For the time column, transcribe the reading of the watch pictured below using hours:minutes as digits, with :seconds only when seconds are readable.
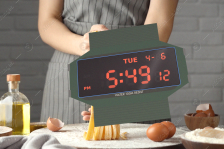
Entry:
5:49:12
